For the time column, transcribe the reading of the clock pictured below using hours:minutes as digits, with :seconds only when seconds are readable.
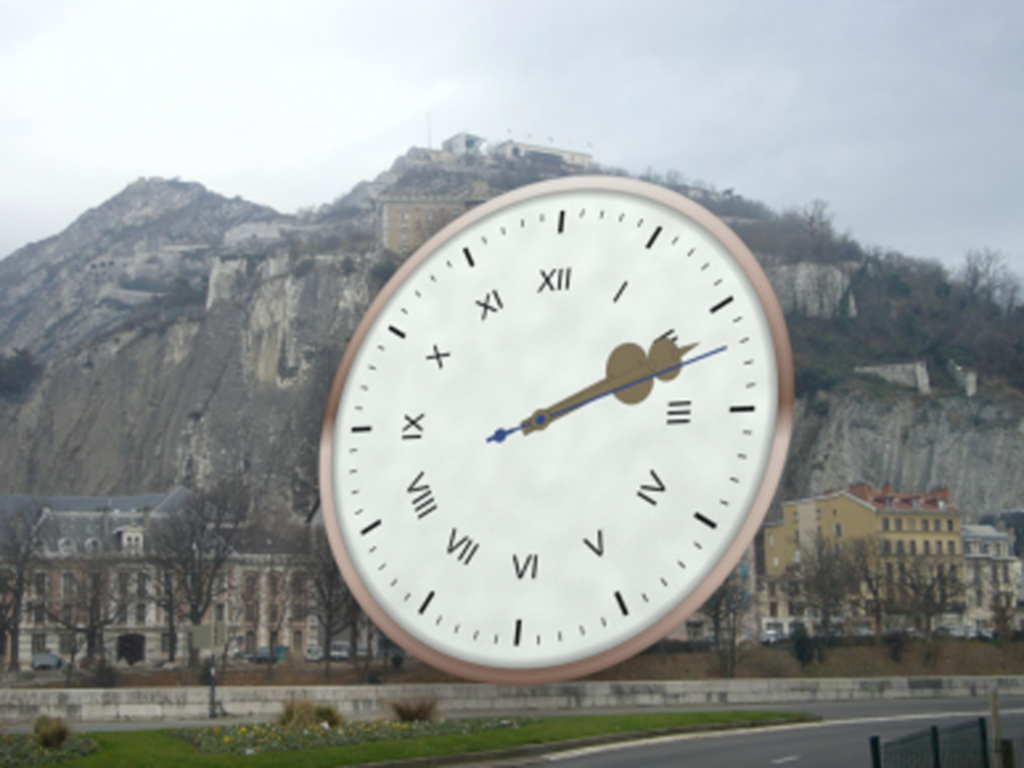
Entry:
2:11:12
